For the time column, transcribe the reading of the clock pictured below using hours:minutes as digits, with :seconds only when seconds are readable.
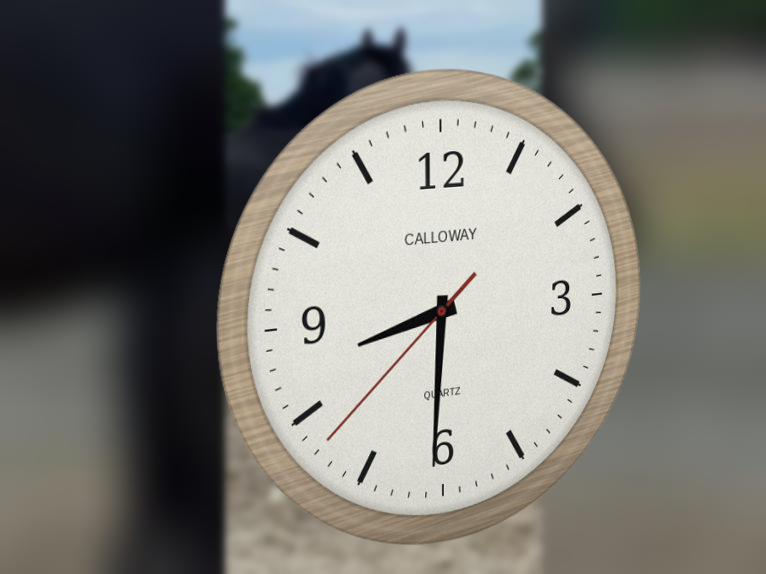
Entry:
8:30:38
